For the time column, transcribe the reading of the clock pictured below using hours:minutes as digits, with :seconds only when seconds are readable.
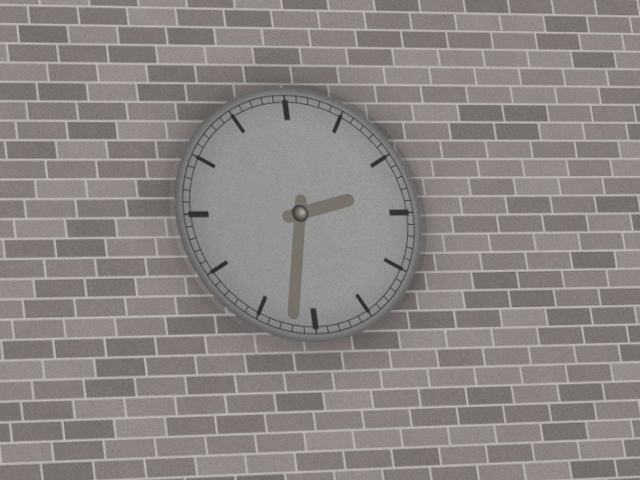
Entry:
2:32
